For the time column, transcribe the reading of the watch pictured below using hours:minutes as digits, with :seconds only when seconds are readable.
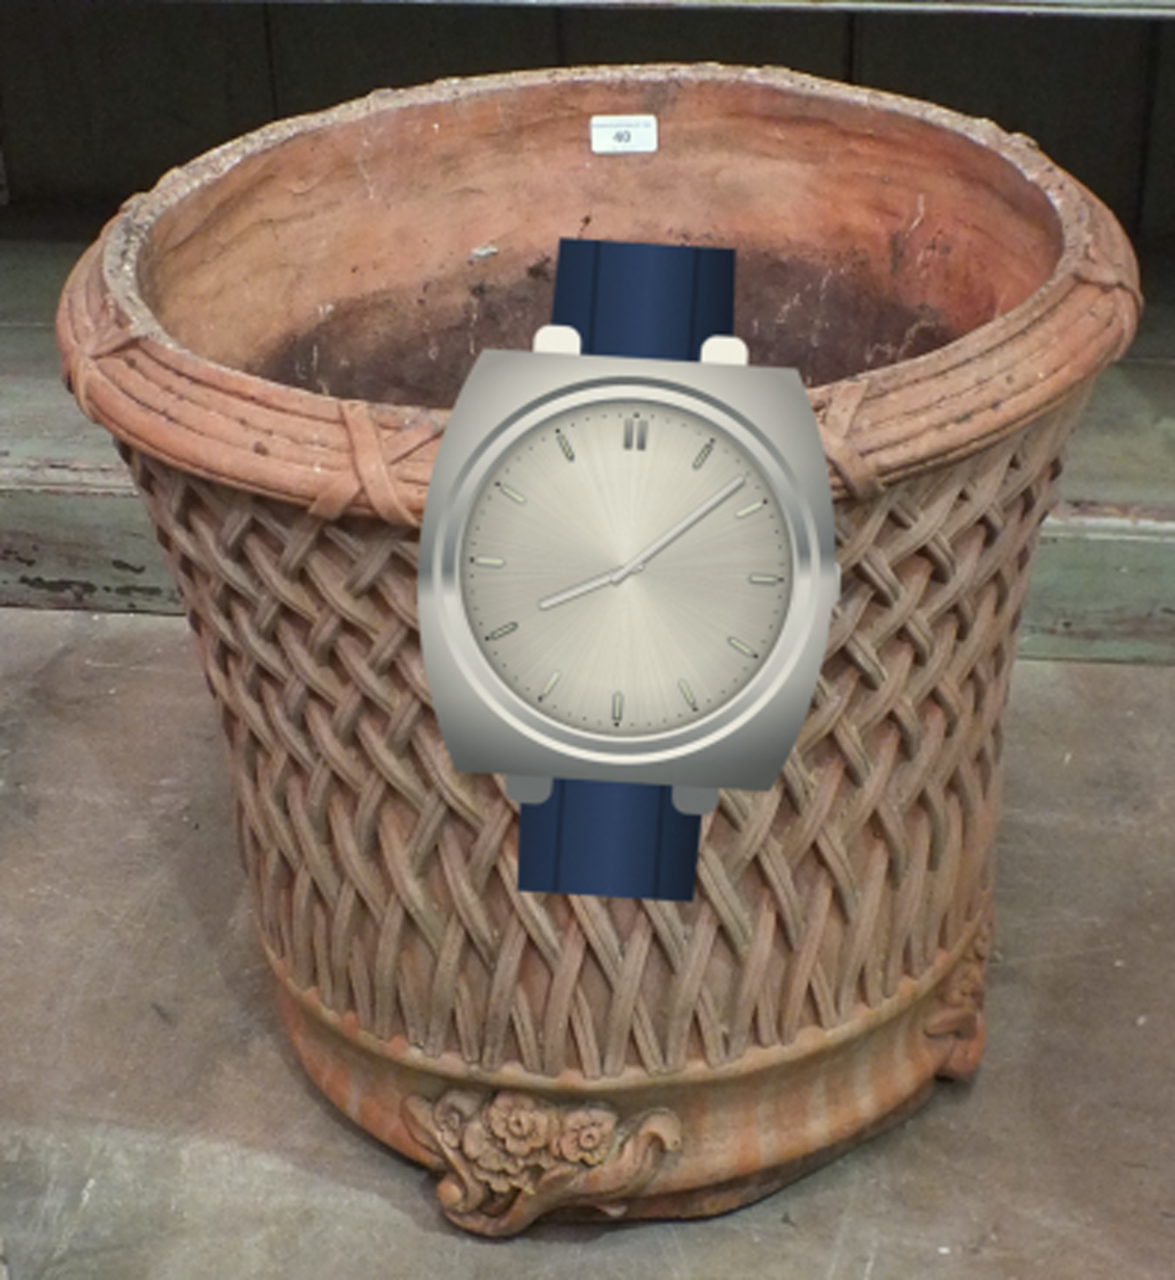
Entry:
8:08
